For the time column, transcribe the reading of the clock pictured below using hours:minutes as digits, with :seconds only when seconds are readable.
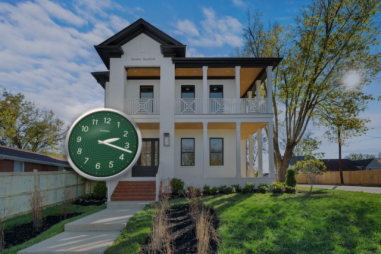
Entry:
2:17
